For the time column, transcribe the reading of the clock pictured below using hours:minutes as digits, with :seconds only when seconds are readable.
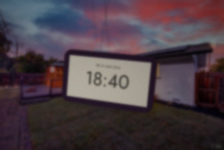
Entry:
18:40
